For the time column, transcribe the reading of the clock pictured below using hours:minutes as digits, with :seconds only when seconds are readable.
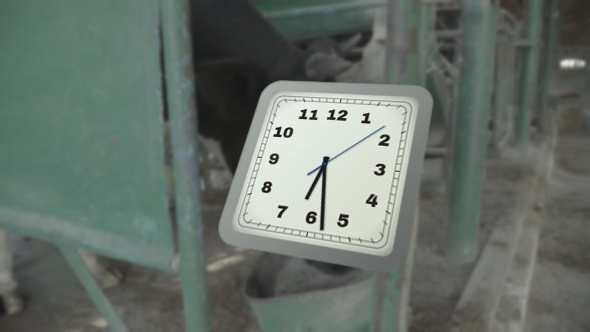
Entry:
6:28:08
